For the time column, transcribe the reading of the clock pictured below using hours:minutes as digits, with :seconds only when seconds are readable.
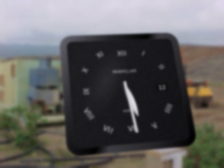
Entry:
5:29
